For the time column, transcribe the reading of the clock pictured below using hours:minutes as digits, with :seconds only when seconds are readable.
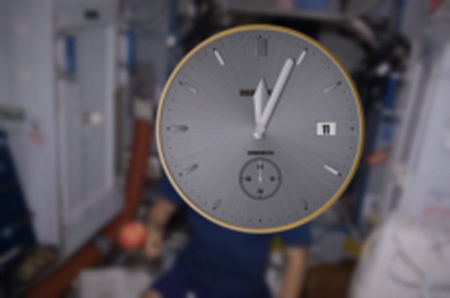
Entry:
12:04
